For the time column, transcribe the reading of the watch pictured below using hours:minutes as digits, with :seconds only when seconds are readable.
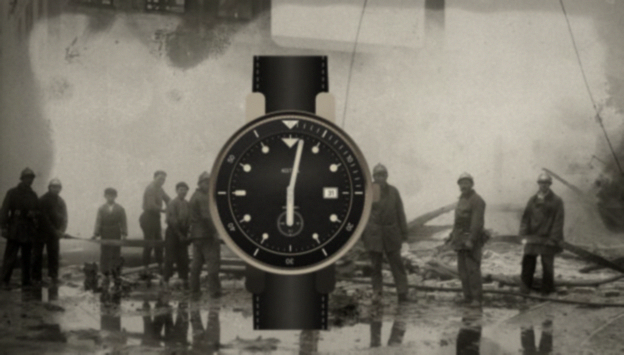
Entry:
6:02
